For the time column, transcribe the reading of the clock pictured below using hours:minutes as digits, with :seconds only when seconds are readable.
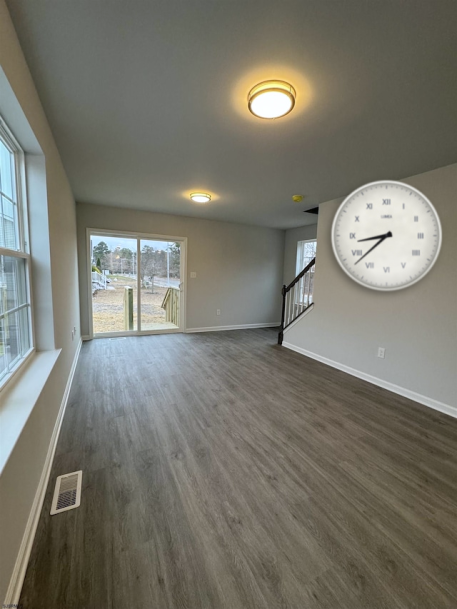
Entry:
8:38
